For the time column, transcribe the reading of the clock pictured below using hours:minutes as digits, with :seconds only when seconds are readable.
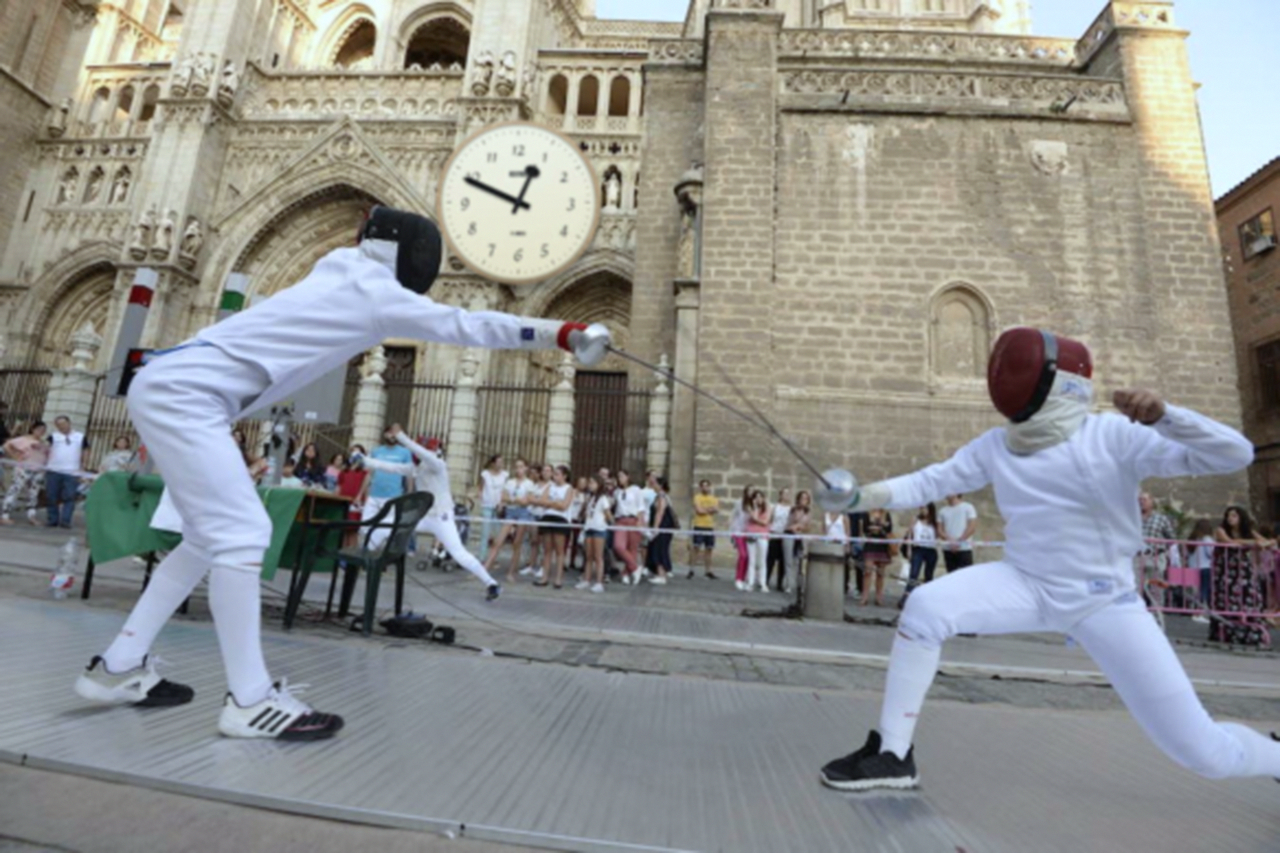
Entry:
12:49
